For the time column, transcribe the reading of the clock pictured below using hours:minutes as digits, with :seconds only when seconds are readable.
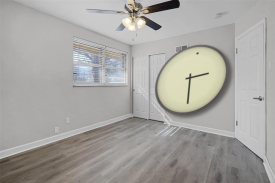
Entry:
2:28
